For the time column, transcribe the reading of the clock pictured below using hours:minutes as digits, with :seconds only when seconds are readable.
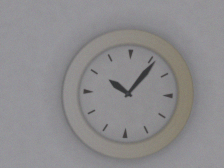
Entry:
10:06
